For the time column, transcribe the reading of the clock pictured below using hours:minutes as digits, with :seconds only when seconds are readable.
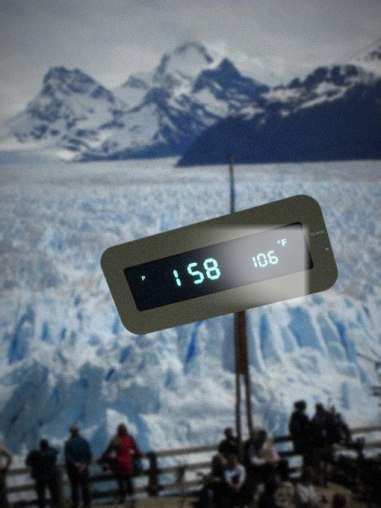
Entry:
1:58
